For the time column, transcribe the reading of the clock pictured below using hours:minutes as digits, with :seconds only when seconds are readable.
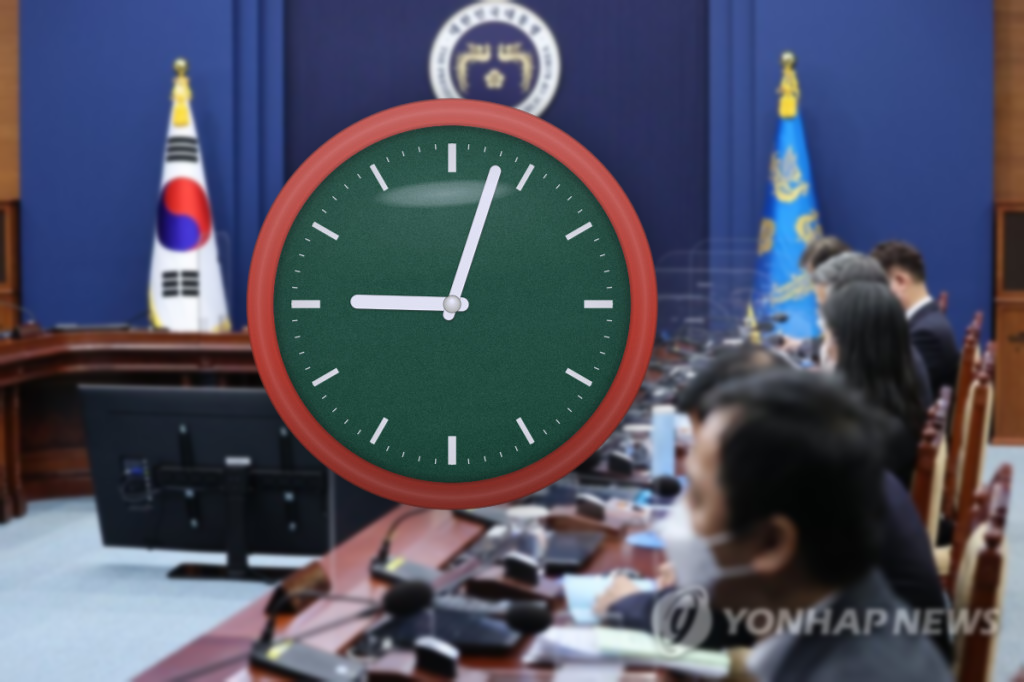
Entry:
9:03
